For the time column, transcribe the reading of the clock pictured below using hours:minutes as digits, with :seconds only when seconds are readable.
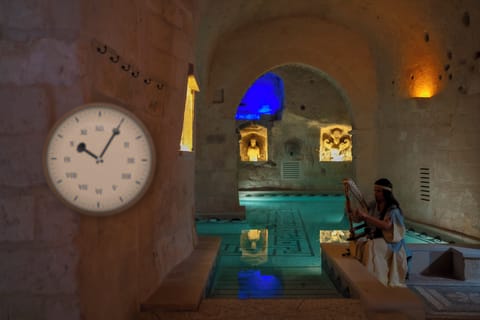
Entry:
10:05
